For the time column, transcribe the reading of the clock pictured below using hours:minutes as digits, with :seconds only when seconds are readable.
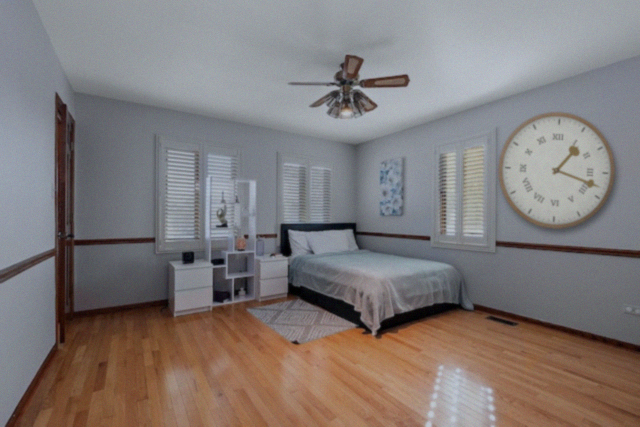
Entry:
1:18
